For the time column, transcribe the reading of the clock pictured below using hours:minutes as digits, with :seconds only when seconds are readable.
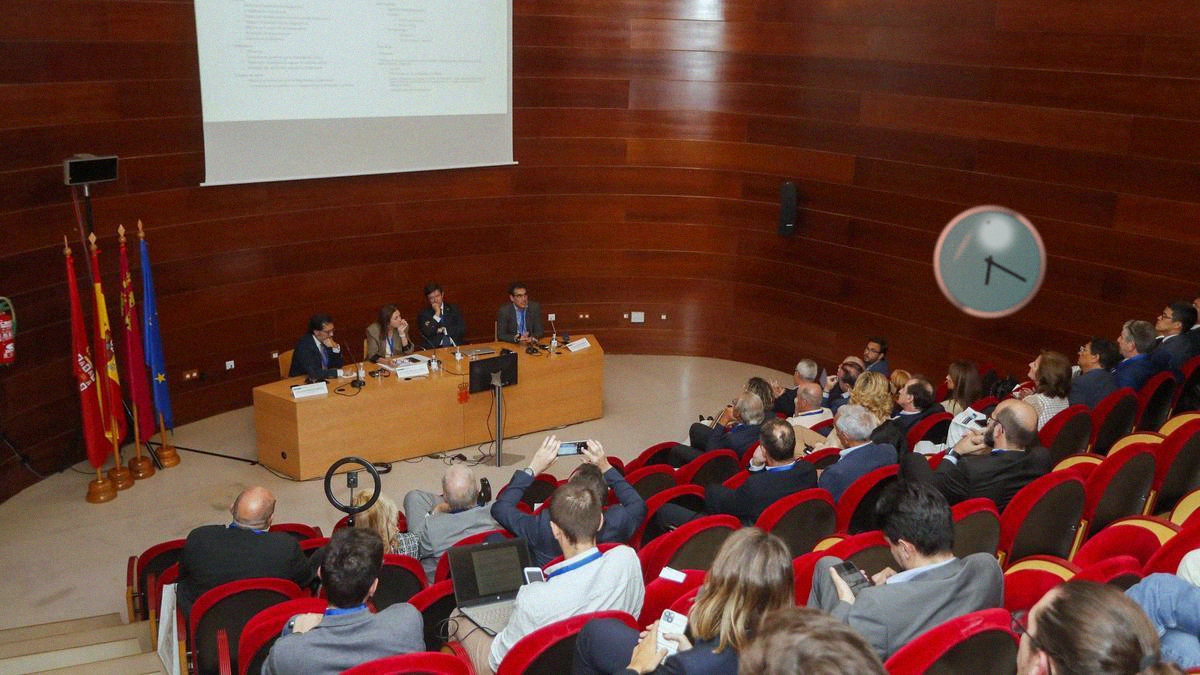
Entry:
6:20
